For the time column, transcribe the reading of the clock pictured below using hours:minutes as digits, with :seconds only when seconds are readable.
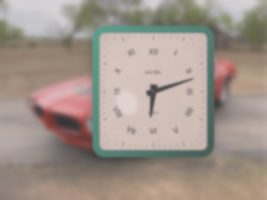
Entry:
6:12
